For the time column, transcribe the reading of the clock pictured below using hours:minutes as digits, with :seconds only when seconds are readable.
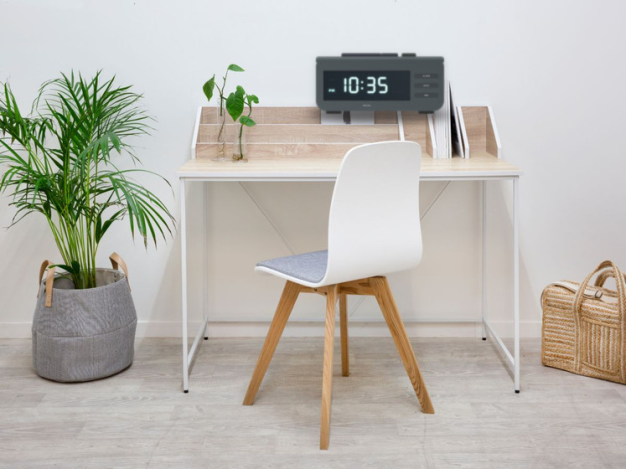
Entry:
10:35
